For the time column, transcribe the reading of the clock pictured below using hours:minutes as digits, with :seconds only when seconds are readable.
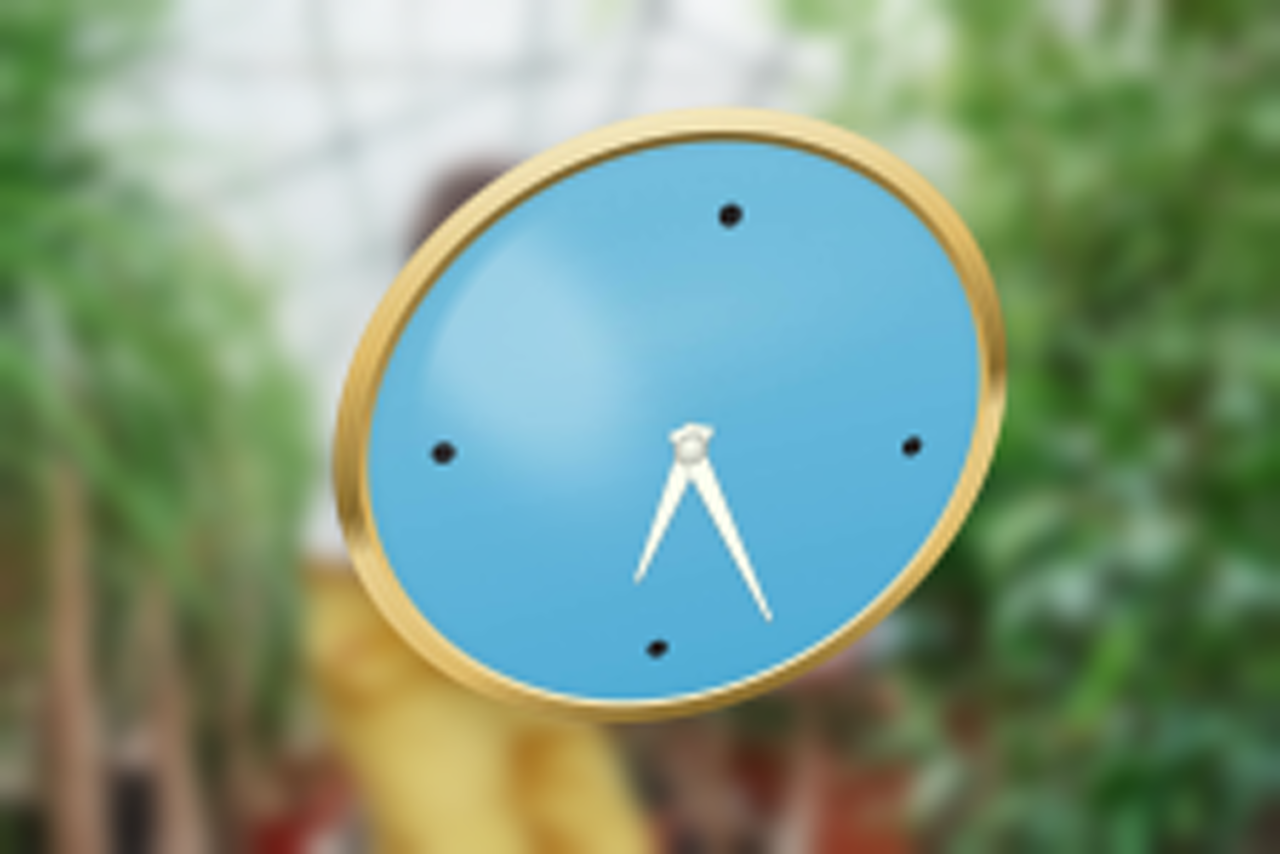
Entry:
6:25
